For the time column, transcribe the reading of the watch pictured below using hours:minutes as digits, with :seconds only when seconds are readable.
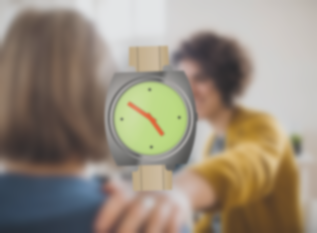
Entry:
4:51
